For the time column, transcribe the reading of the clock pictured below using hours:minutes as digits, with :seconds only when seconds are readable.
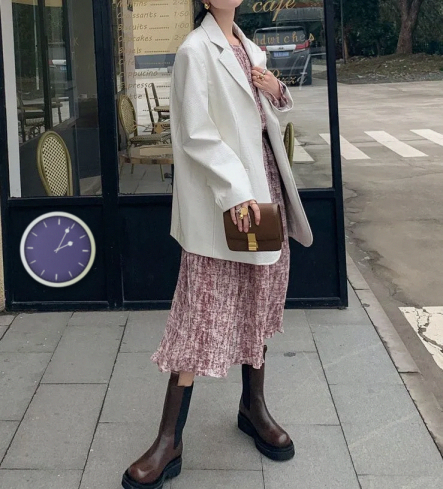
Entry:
2:04
